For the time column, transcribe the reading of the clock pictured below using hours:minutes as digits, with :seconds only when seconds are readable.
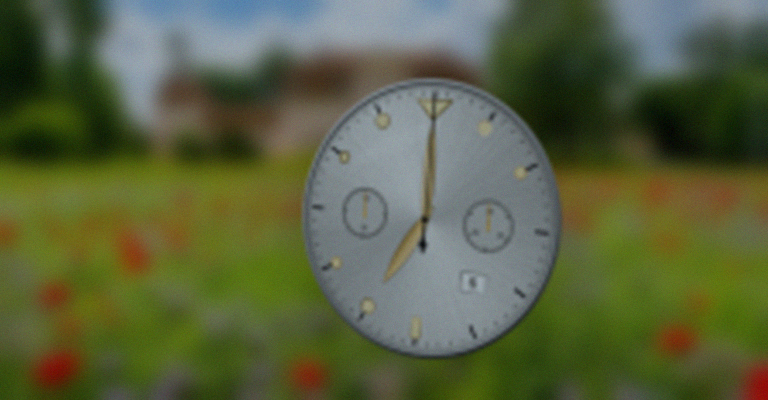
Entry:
7:00
